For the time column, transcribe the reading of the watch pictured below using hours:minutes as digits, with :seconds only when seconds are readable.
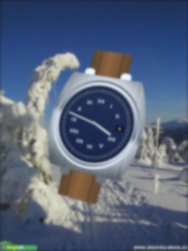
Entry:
3:47
